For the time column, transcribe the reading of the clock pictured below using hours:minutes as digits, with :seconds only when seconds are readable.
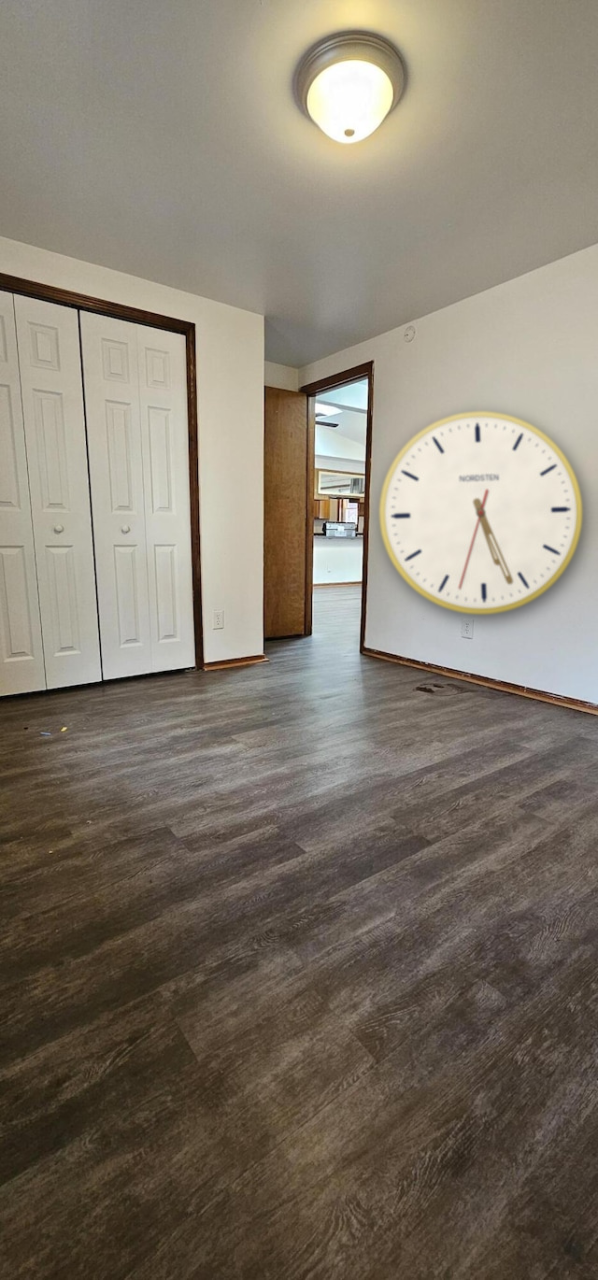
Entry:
5:26:33
